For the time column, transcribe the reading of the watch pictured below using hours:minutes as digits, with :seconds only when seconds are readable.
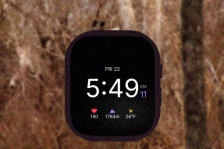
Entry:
5:49:11
